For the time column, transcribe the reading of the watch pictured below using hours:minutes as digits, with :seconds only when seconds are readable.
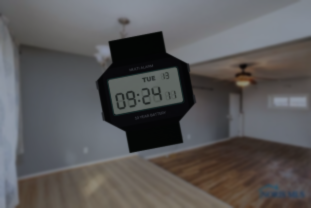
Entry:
9:24:11
